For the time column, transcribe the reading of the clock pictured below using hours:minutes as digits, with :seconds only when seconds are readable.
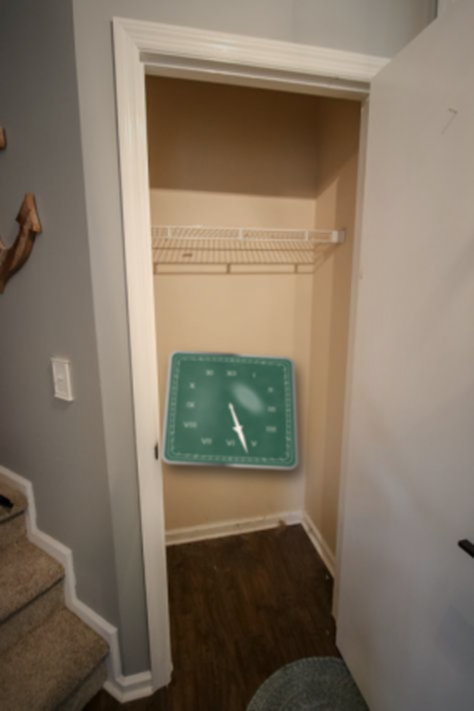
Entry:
5:27
